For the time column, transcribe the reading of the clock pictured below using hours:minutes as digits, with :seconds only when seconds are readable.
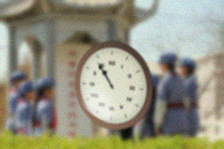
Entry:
10:54
